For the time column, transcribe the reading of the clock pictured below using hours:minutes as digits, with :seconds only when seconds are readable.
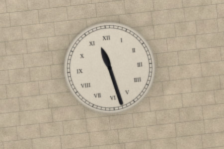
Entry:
11:28
